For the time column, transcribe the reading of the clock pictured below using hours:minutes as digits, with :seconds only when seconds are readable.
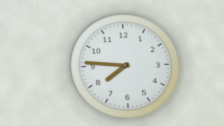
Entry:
7:46
